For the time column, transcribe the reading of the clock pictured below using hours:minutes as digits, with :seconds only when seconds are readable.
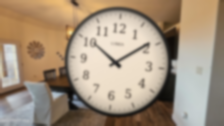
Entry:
10:09
